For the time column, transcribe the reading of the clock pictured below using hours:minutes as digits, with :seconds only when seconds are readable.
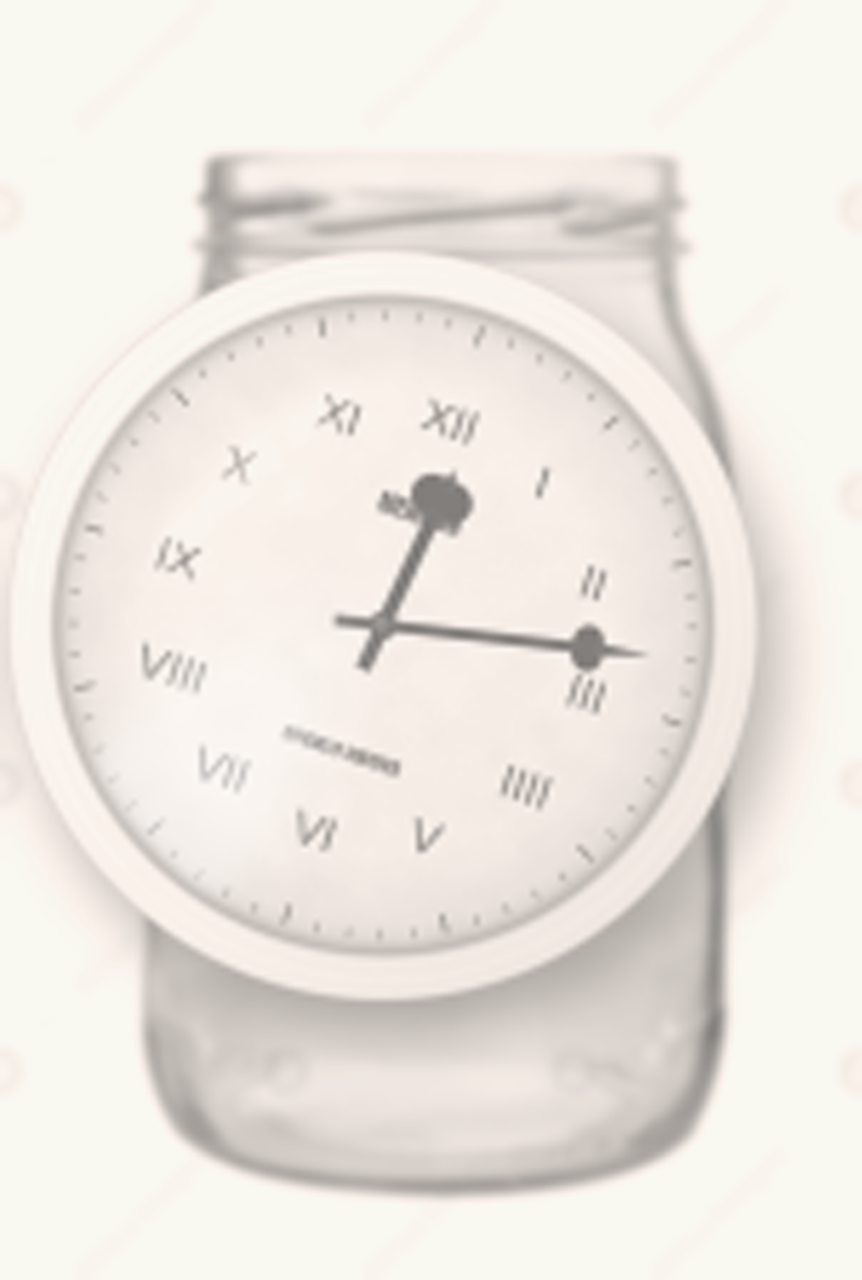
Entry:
12:13
